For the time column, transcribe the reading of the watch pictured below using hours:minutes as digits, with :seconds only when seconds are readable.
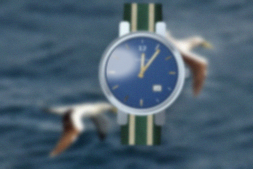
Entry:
12:06
